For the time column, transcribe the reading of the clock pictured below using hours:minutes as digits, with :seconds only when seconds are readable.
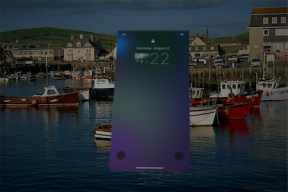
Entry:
4:22
